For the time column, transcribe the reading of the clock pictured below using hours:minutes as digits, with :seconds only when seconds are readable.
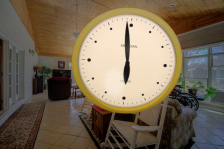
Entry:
5:59
